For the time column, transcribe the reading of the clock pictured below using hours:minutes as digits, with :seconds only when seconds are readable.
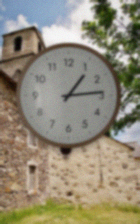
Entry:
1:14
